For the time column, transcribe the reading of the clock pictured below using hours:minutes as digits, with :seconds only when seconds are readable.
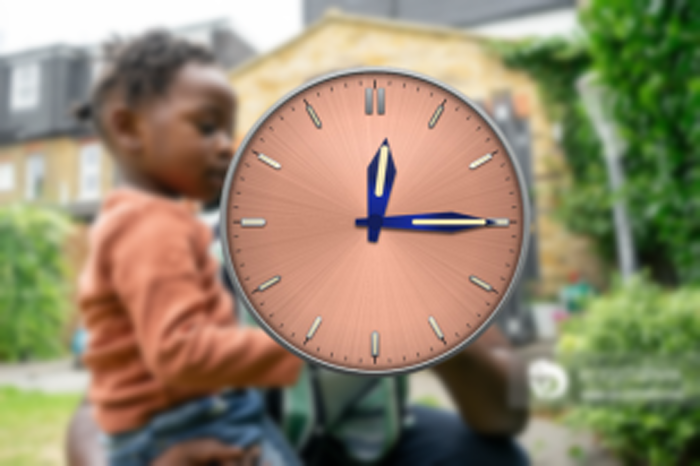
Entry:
12:15
